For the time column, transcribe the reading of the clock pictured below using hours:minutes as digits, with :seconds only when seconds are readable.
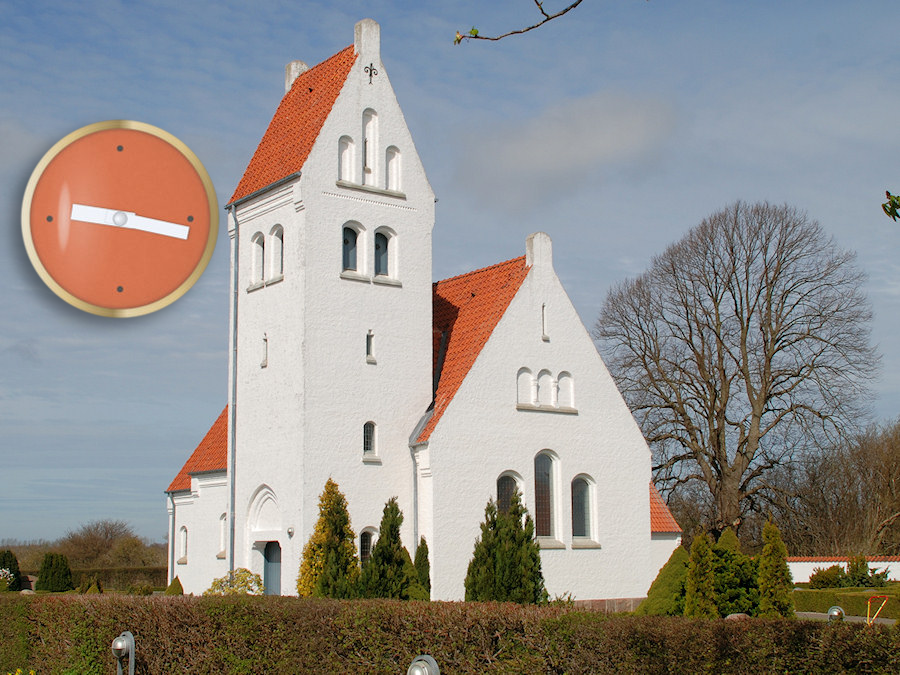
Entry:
9:17
